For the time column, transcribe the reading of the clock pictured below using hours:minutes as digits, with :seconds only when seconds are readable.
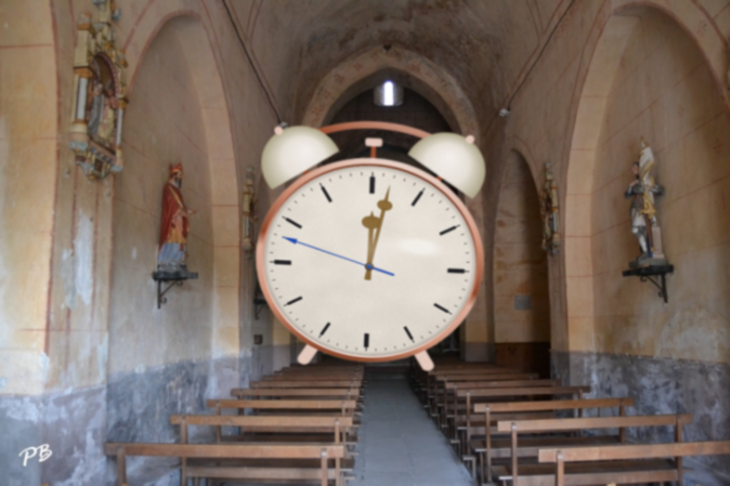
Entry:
12:01:48
